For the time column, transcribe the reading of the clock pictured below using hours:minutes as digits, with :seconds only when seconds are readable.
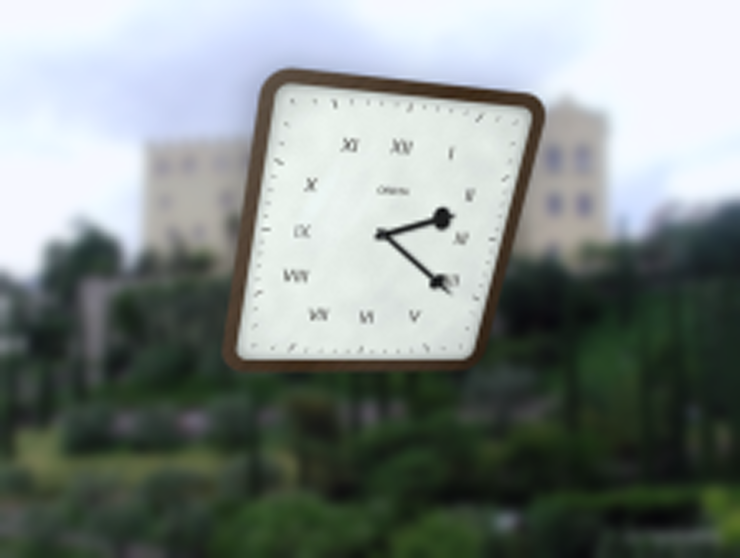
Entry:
2:21
